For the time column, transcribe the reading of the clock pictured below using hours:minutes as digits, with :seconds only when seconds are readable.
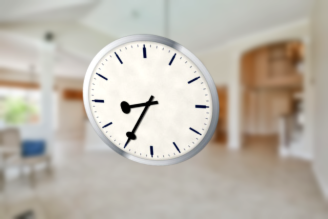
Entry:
8:35
